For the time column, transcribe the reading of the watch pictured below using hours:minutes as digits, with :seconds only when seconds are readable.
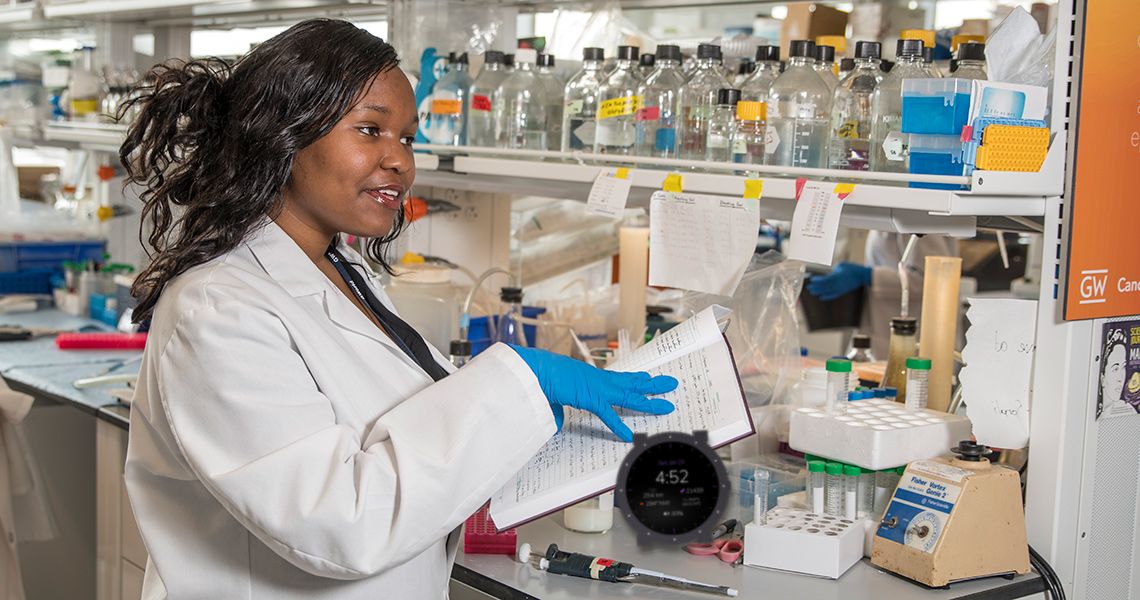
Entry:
4:52
